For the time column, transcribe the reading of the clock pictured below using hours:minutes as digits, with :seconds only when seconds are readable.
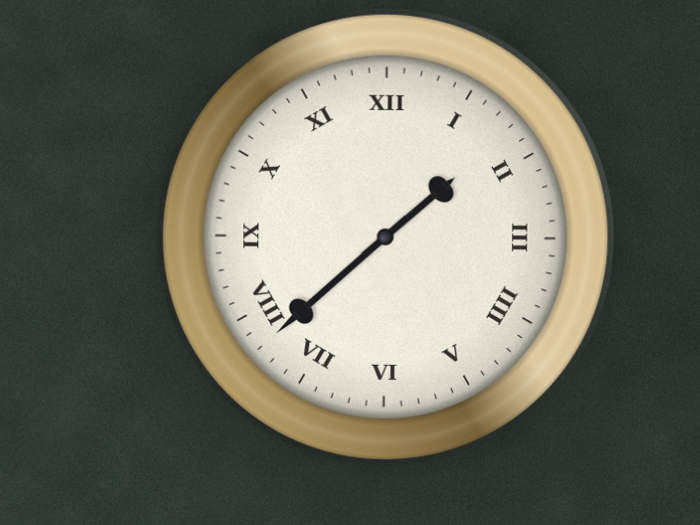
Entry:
1:38
